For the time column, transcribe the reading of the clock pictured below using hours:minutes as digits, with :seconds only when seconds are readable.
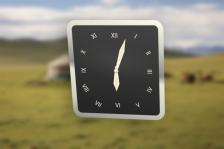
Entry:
6:03
